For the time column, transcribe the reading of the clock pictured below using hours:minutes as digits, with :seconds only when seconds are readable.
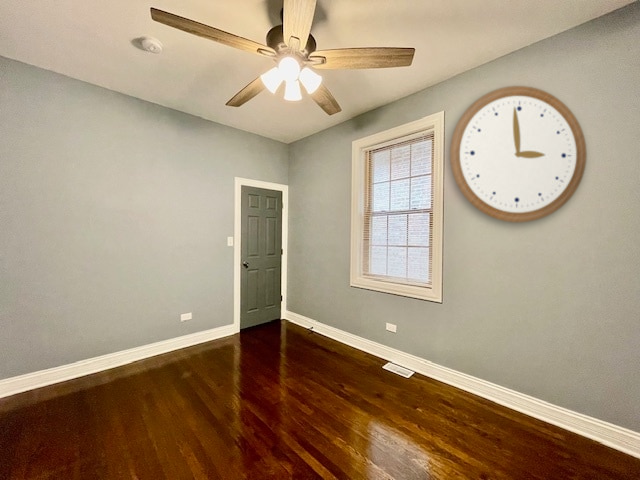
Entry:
2:59
